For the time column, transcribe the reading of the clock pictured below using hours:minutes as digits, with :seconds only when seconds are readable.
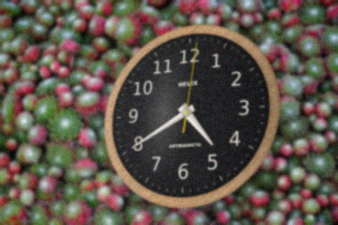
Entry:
4:40:01
